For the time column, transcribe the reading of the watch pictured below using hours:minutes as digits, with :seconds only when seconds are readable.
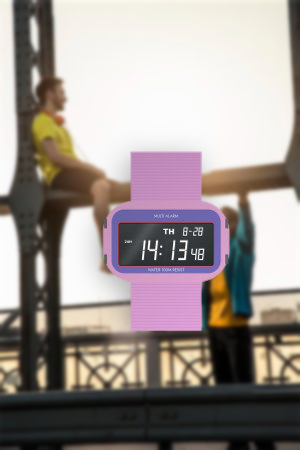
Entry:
14:13:48
